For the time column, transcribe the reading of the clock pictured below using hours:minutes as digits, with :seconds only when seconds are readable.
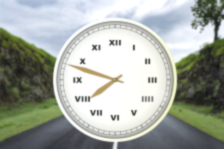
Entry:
7:48
